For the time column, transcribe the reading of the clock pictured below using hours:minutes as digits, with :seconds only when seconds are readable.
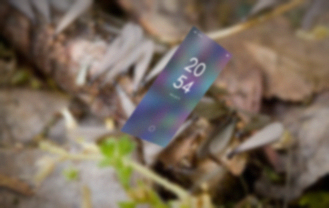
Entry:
20:54
